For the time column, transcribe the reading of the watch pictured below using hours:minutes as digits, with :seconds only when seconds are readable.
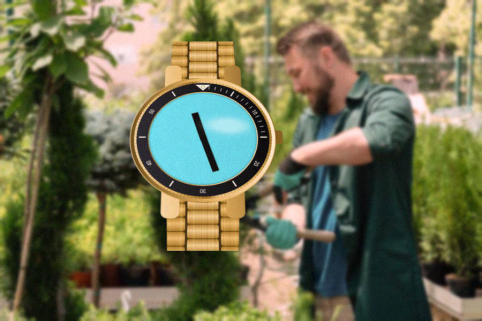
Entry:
11:27
